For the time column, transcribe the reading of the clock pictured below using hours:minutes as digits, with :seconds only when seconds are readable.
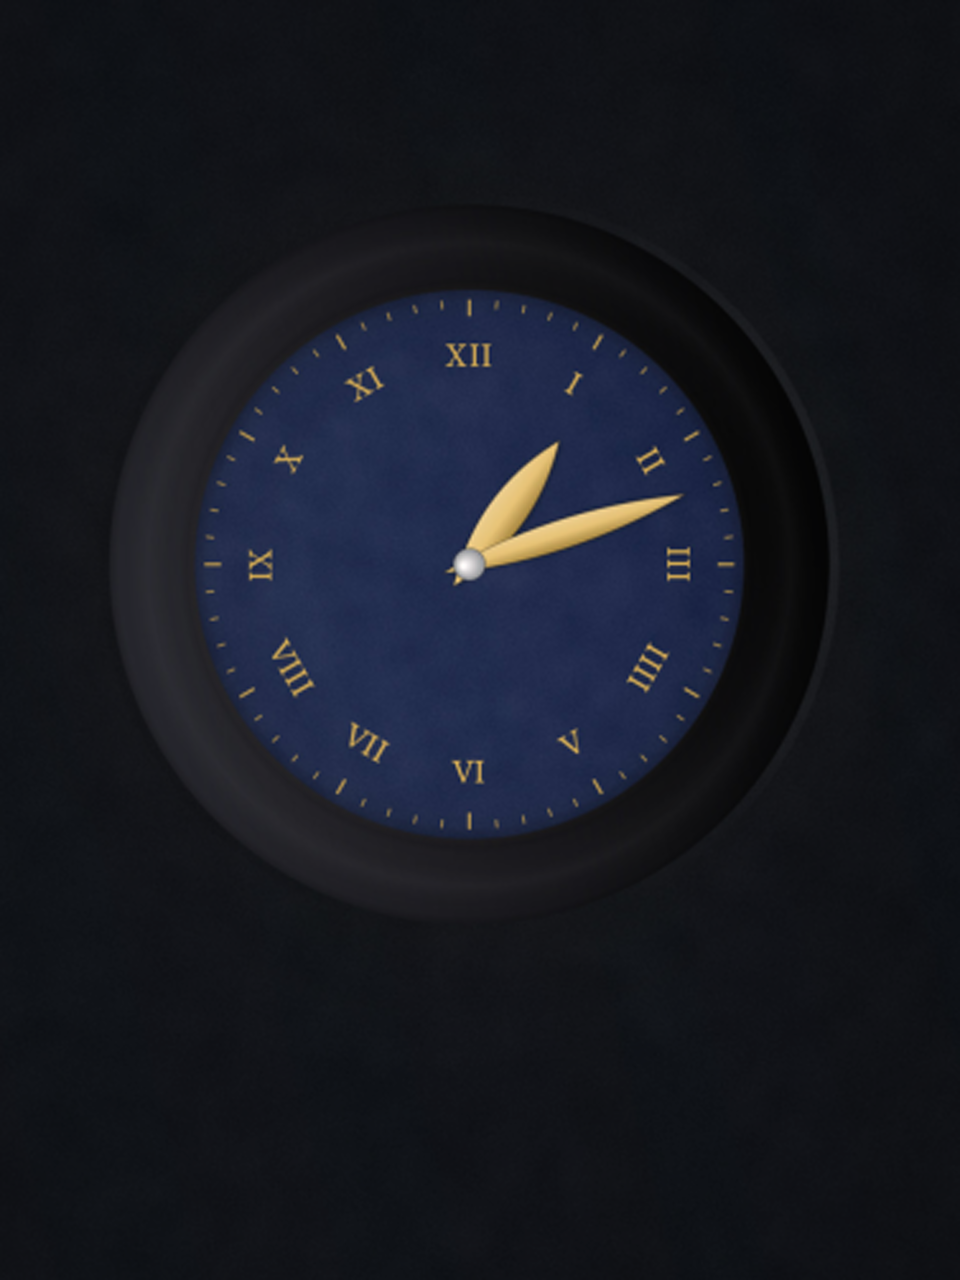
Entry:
1:12
